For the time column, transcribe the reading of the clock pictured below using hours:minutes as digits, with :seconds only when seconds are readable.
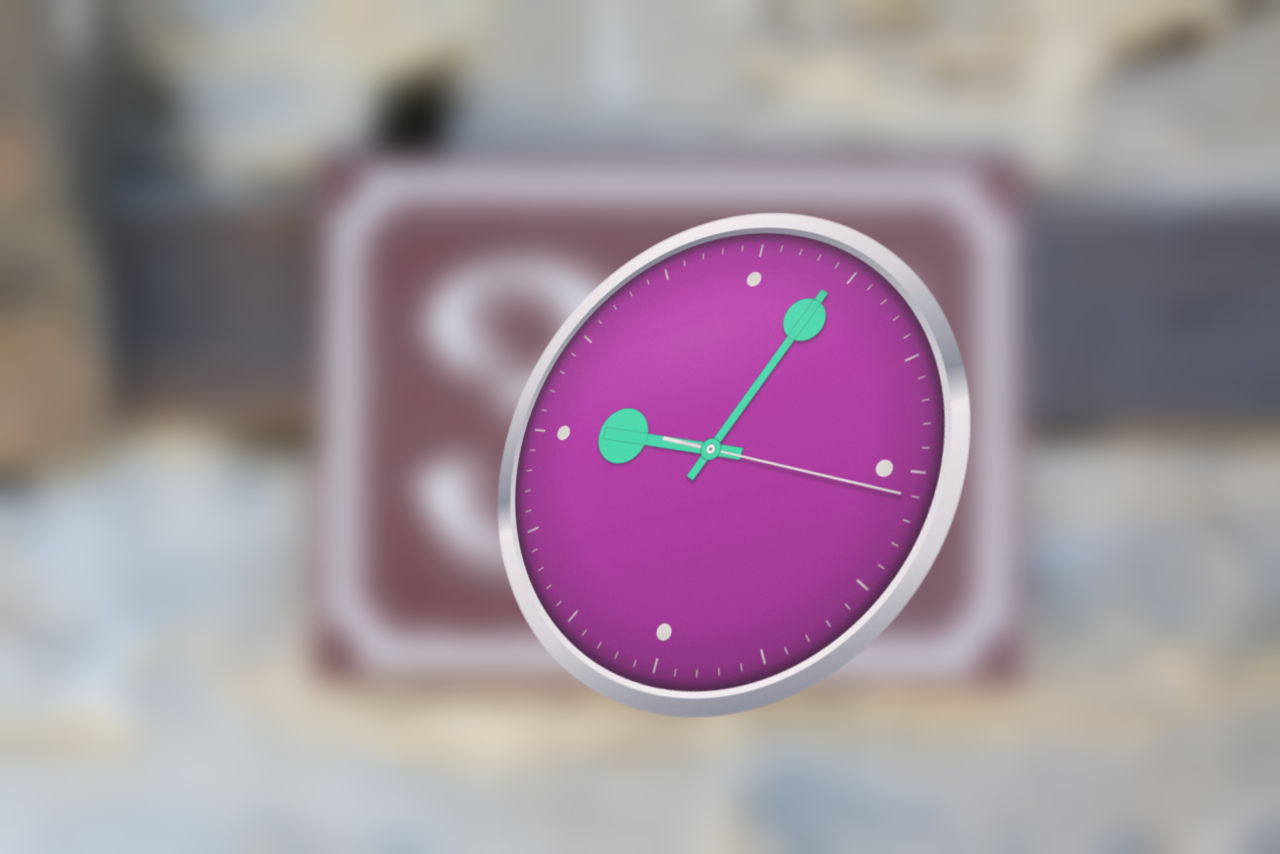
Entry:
9:04:16
